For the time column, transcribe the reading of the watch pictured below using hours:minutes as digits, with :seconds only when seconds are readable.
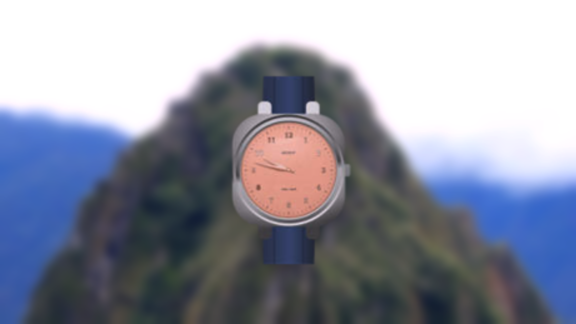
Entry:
9:47
